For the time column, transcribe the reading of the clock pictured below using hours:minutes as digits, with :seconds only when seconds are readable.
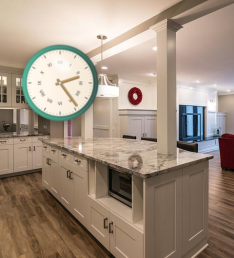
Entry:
2:24
